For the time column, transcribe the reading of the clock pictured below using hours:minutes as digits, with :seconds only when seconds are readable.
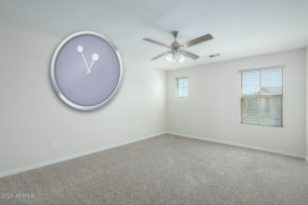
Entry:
12:56
